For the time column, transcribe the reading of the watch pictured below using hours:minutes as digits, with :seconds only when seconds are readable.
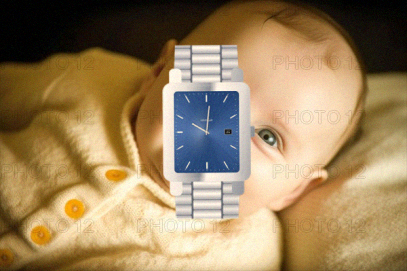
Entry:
10:01
